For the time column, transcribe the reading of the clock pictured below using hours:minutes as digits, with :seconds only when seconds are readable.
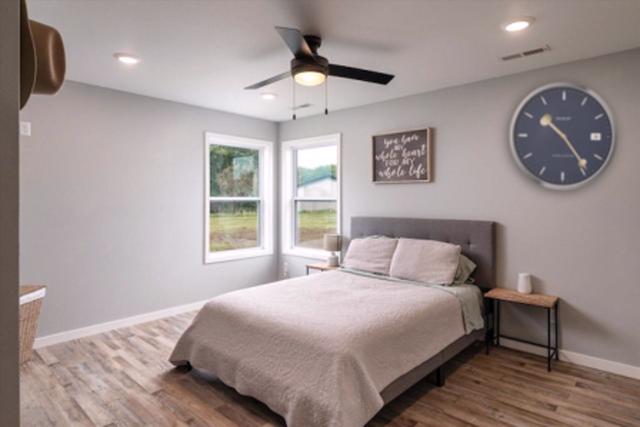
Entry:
10:24
